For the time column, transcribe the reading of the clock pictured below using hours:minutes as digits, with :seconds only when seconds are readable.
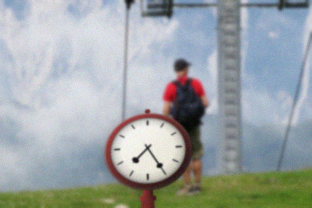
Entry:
7:25
